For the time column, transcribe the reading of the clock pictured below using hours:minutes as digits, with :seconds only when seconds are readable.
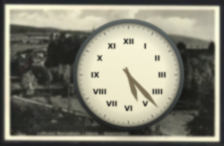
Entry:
5:23
